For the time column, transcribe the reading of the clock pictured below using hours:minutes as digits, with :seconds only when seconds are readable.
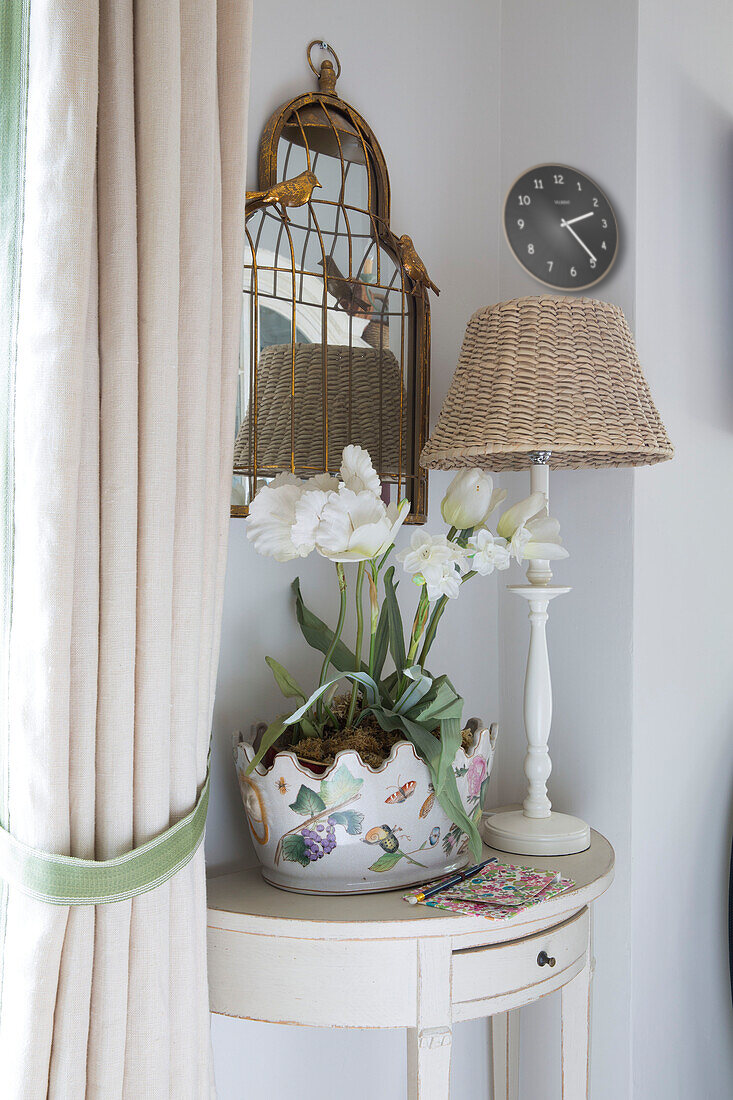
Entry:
2:24
